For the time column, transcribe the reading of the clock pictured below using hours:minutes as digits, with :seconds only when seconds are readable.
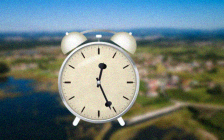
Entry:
12:26
